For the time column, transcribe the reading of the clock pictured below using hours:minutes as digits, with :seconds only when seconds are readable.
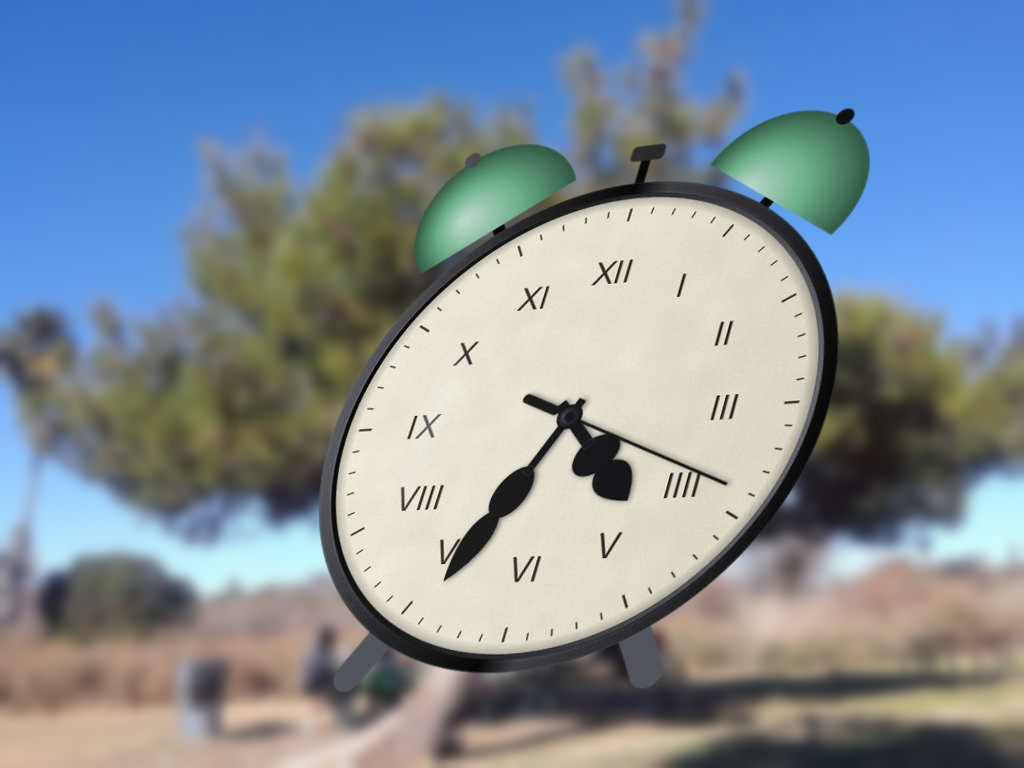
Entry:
4:34:19
